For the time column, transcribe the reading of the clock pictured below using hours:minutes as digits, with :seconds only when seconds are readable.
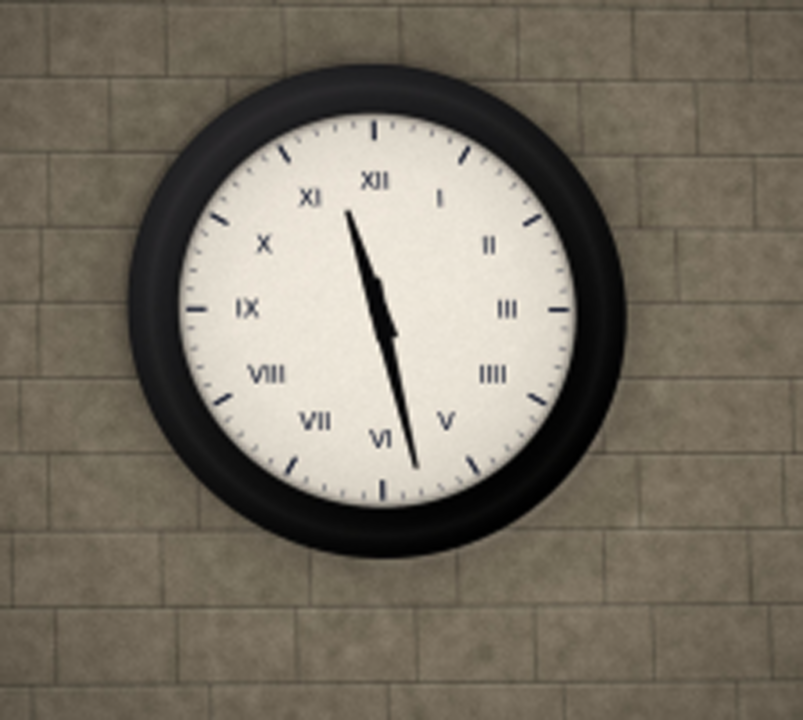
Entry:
11:28
